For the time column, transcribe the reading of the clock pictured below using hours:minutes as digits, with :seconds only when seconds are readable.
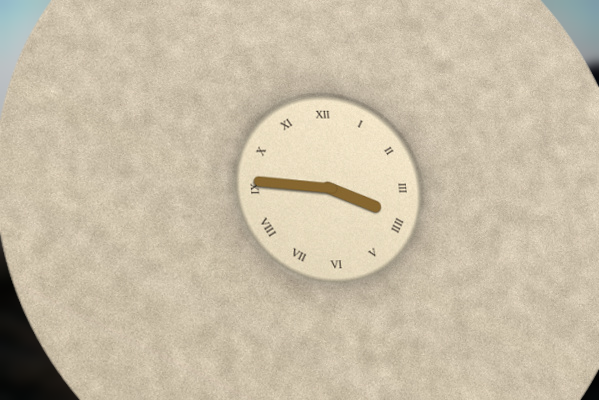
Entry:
3:46
